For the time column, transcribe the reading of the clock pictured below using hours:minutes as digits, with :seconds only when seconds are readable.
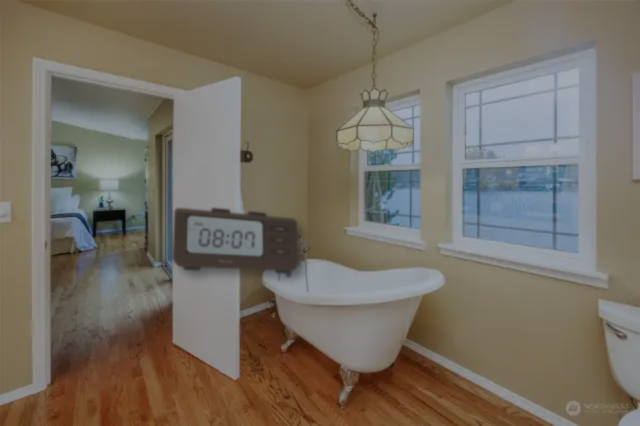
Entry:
8:07
